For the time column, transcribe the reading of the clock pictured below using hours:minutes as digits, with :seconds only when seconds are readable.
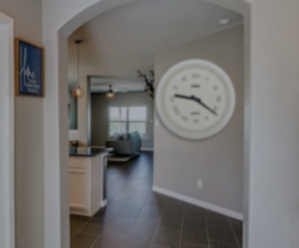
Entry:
9:21
